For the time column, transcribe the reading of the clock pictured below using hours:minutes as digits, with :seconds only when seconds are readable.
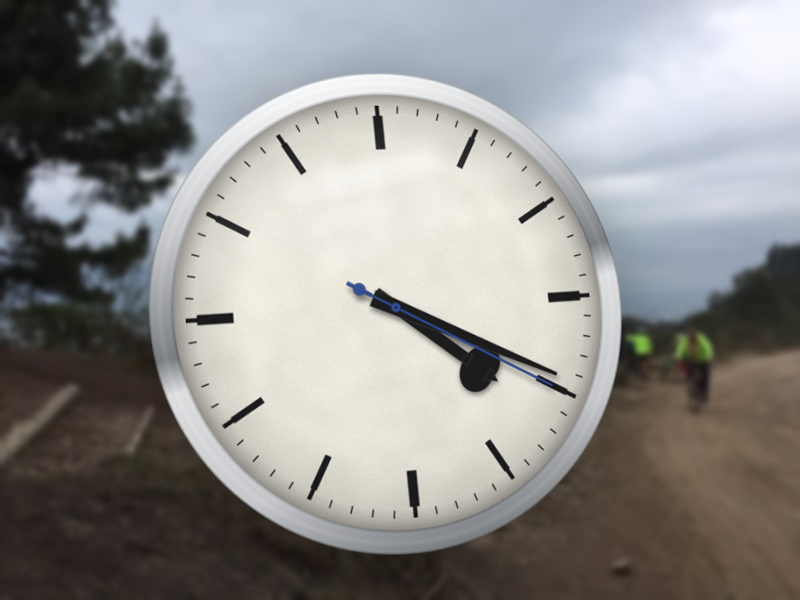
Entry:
4:19:20
